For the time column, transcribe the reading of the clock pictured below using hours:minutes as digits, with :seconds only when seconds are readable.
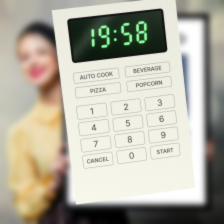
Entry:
19:58
